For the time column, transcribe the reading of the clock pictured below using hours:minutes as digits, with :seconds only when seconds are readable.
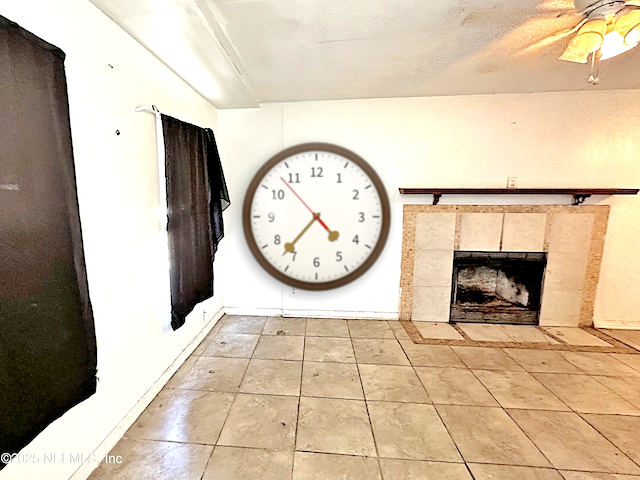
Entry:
4:36:53
